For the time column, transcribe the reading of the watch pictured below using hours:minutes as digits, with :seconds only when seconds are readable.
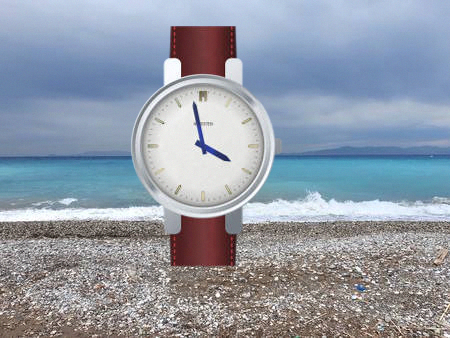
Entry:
3:58
